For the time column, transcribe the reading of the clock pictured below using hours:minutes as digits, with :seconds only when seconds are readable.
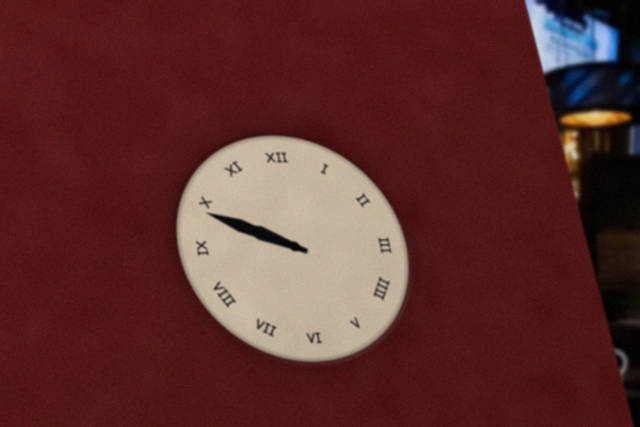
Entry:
9:49
